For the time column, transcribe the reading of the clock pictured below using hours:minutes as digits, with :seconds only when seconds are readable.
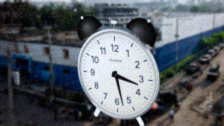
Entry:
3:28
